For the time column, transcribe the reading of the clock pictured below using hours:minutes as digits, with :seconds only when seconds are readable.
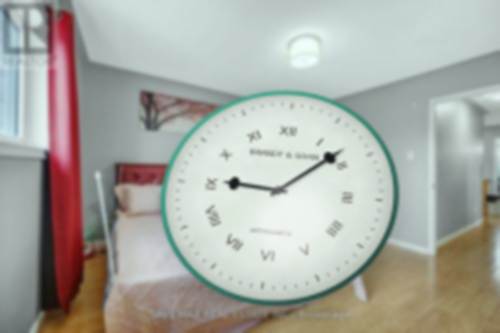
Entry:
9:08
